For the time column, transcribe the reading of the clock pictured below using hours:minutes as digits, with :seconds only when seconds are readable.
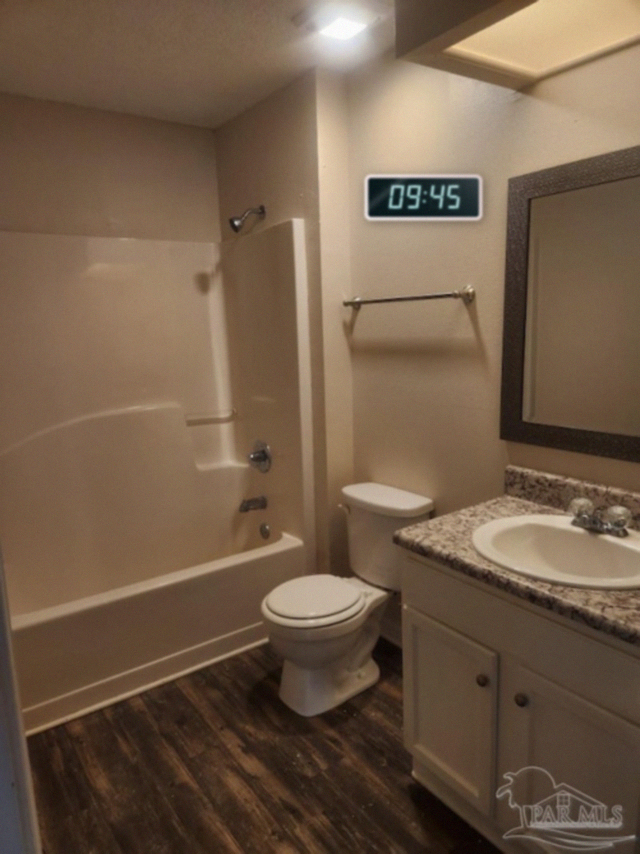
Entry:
9:45
